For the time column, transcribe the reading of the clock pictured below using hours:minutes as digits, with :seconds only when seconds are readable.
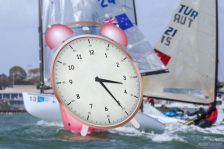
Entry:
3:25
